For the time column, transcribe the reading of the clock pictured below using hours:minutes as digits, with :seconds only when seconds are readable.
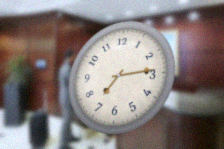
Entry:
7:14
